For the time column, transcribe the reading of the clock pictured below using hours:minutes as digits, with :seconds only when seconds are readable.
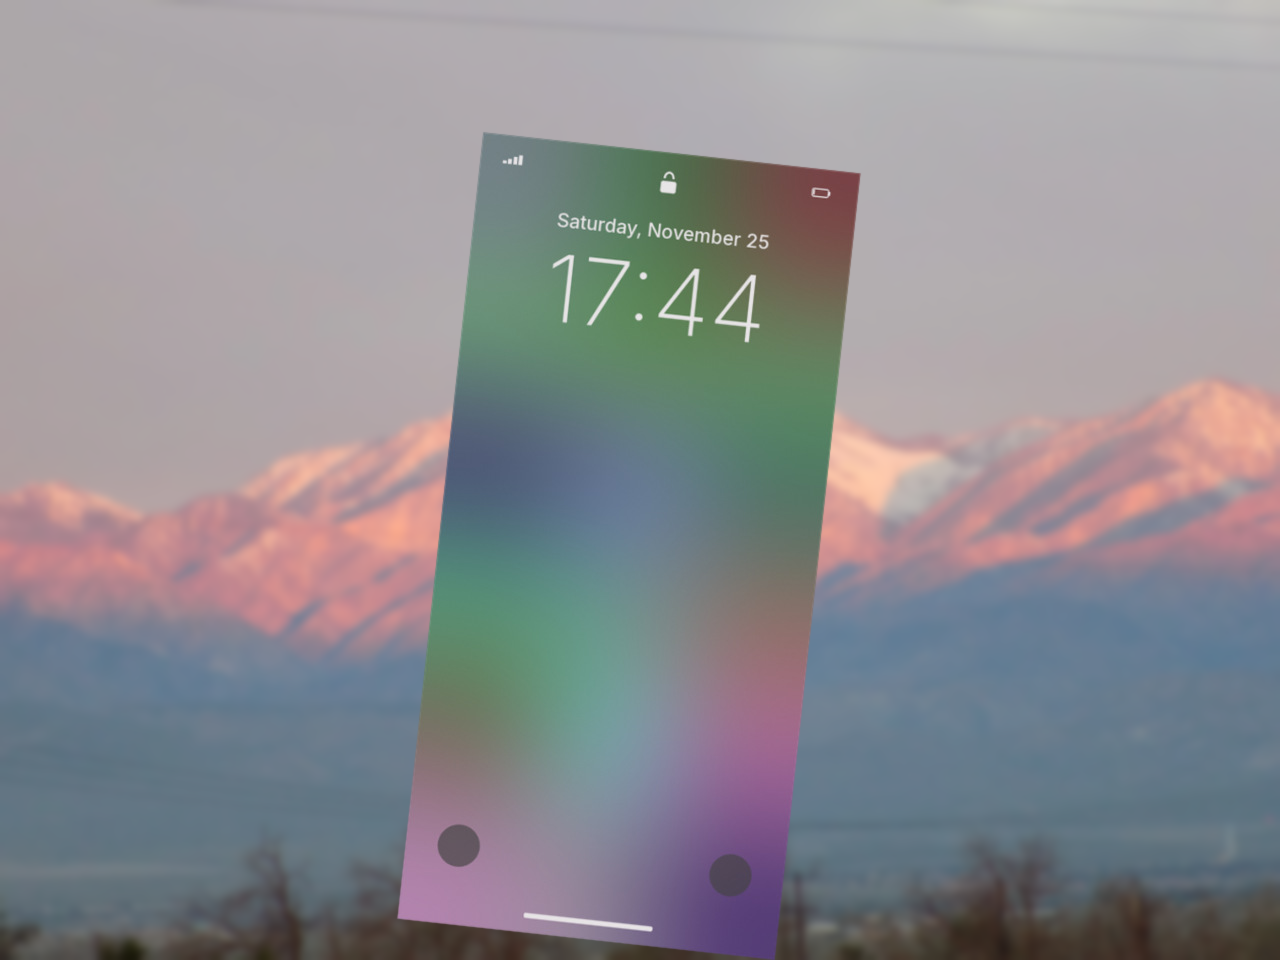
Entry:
17:44
